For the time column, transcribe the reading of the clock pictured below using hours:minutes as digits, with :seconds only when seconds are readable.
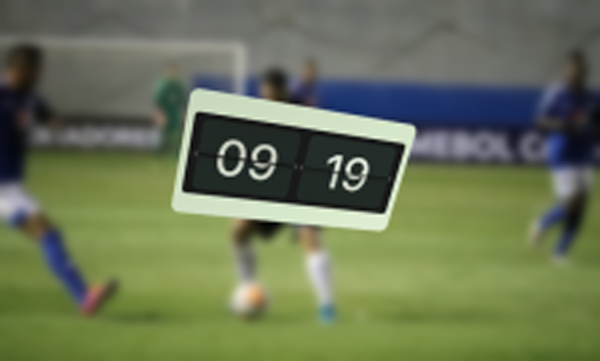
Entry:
9:19
